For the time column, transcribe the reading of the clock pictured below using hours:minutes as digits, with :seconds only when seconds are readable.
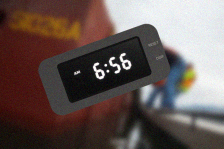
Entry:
6:56
